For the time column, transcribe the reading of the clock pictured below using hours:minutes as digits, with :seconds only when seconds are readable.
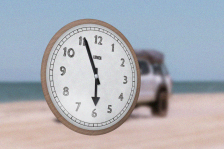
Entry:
5:56
